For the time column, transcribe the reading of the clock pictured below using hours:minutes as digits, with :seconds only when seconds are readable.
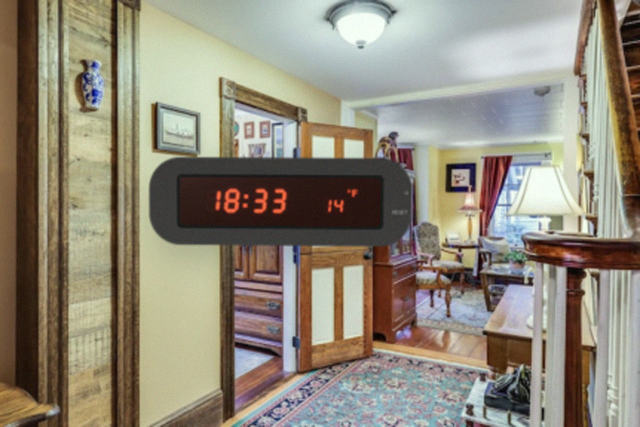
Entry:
18:33
